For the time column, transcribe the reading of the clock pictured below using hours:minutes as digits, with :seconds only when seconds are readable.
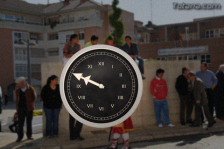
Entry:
9:49
